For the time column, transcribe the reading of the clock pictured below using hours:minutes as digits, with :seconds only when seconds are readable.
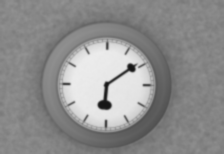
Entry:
6:09
